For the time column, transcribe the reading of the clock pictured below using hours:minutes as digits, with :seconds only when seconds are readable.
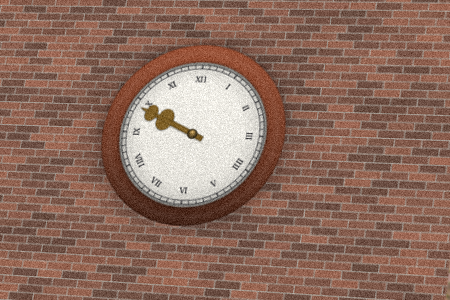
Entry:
9:49
